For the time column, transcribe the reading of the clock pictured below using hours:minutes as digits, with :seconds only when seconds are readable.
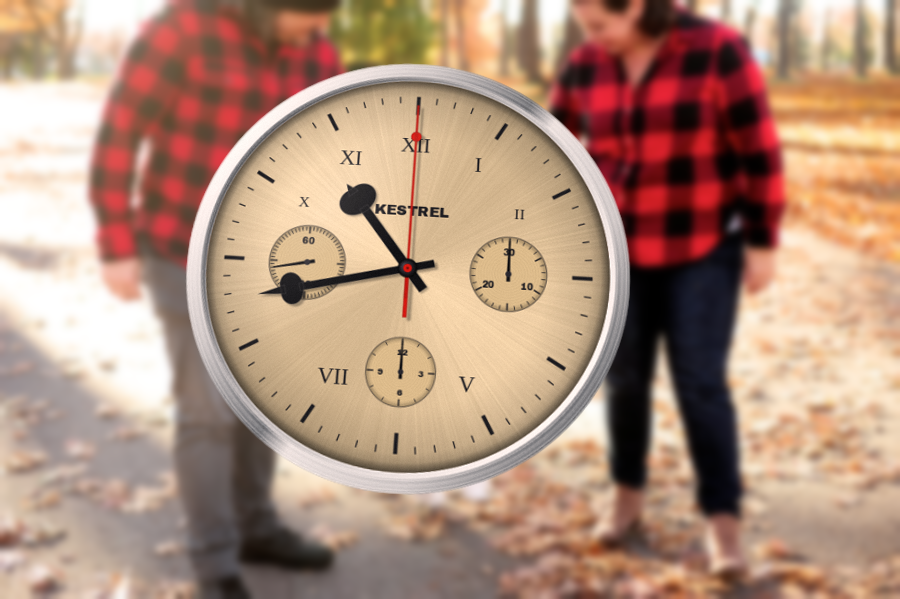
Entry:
10:42:43
